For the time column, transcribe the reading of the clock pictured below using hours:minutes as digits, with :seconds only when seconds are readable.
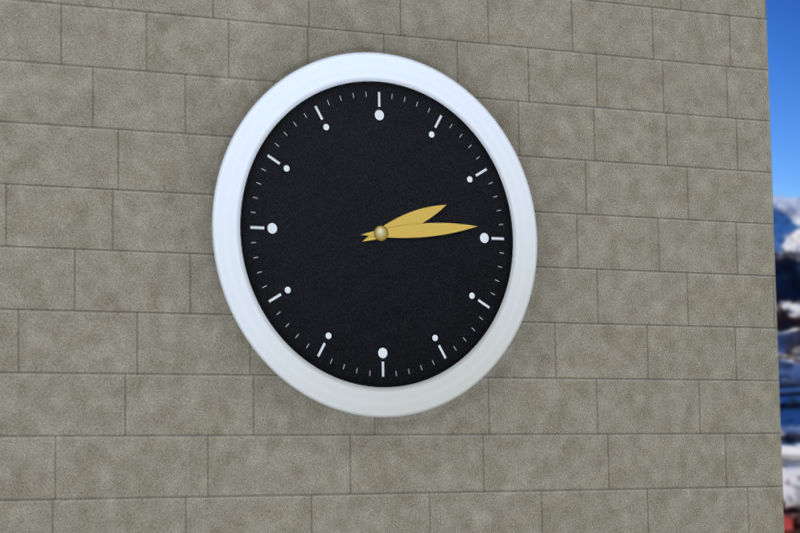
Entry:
2:14
